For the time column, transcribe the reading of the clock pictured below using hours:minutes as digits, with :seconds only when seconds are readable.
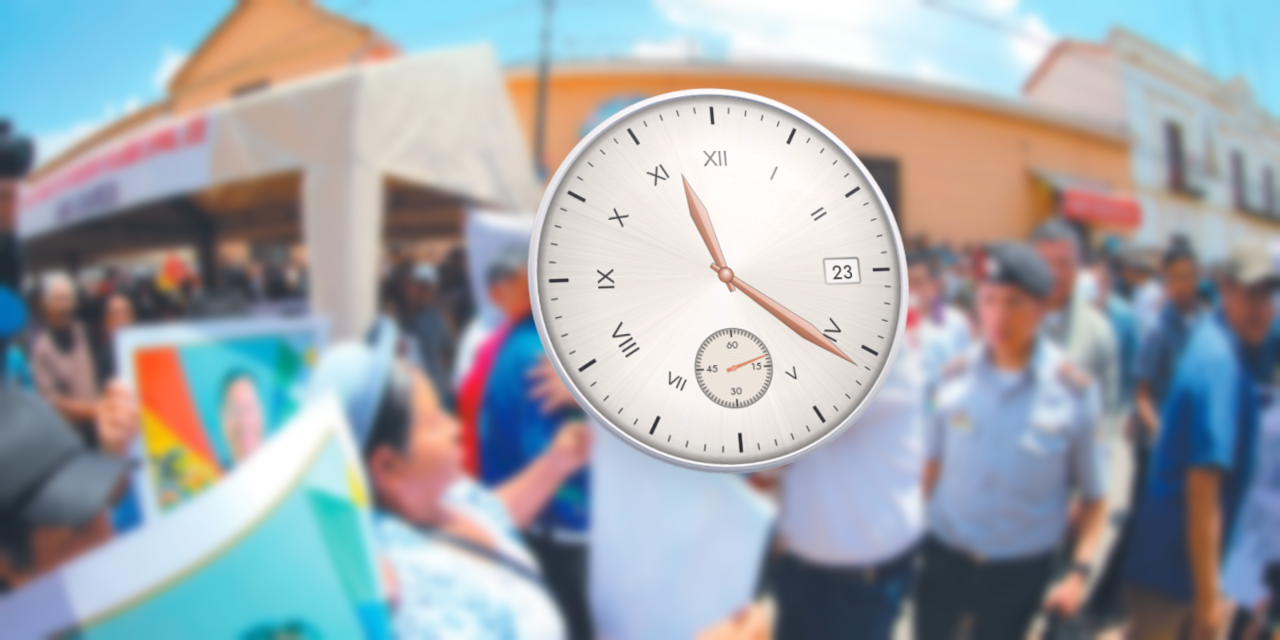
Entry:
11:21:12
